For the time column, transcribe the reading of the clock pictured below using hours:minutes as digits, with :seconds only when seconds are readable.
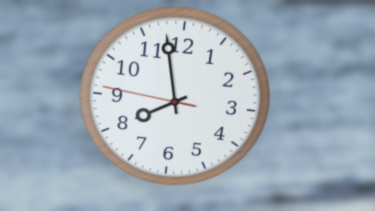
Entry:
7:57:46
